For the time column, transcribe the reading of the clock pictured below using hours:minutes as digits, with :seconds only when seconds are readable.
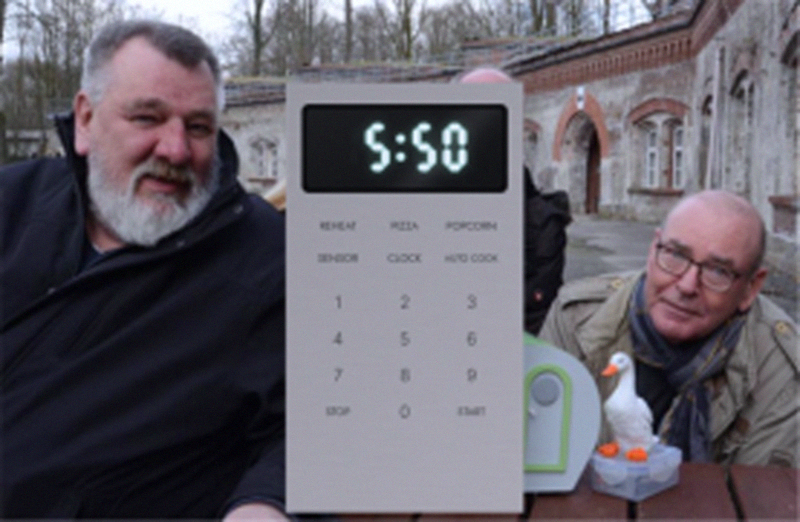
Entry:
5:50
